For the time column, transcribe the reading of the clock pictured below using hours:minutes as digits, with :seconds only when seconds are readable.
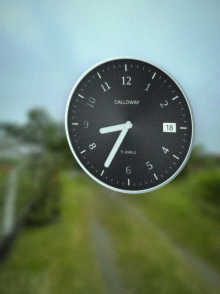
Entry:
8:35
